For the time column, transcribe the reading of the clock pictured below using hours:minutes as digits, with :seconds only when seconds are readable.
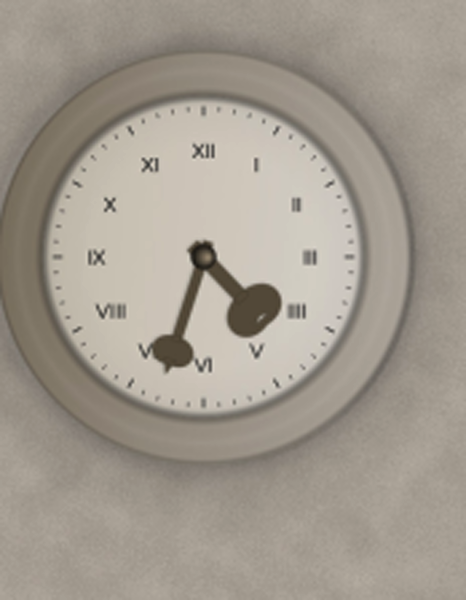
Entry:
4:33
